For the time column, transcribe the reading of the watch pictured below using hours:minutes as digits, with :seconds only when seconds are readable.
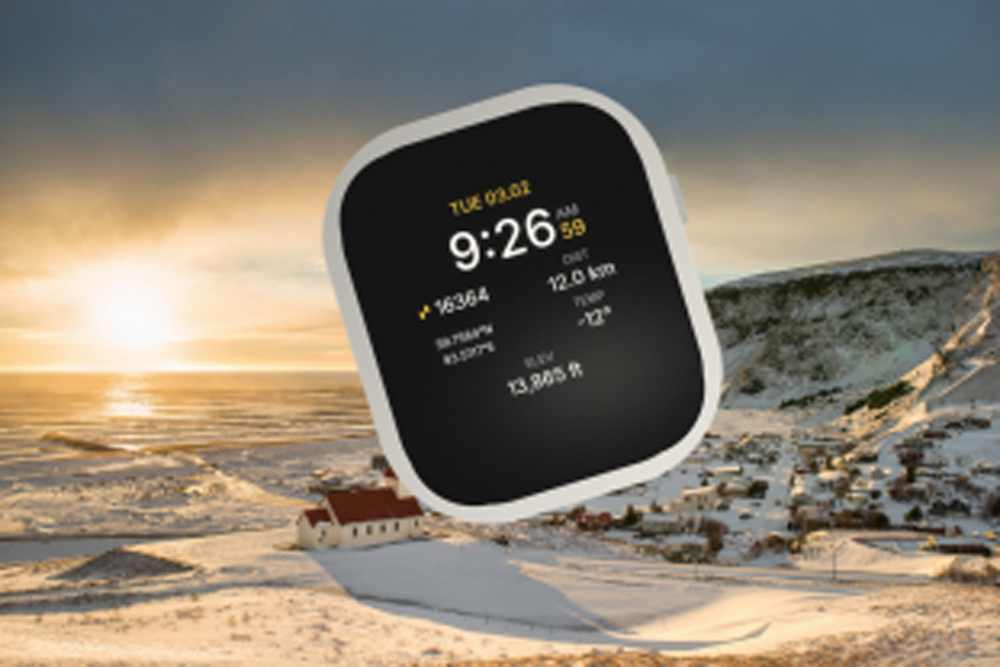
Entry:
9:26
